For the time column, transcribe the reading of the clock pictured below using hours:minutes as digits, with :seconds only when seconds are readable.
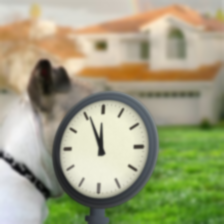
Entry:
11:56
